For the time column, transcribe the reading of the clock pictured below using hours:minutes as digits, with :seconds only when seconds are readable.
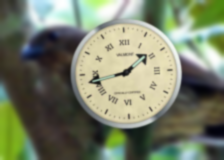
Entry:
1:43
